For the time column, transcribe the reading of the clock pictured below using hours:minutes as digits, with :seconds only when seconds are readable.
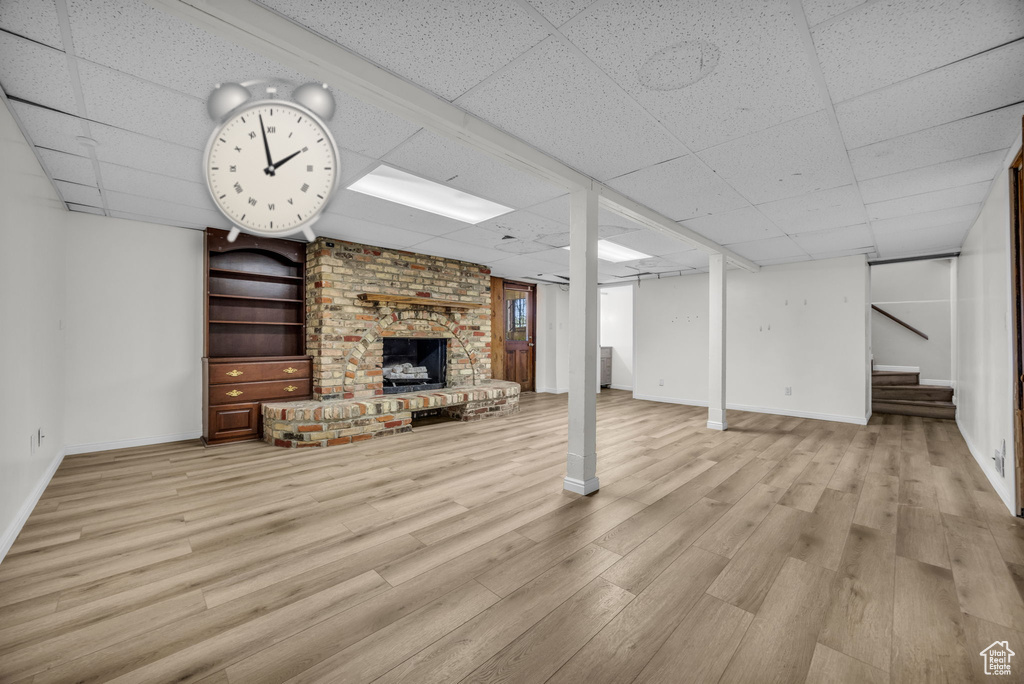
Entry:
1:58
